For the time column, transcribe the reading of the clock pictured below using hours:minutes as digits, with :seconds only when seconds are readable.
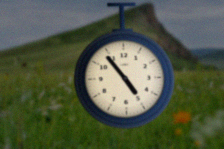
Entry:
4:54
